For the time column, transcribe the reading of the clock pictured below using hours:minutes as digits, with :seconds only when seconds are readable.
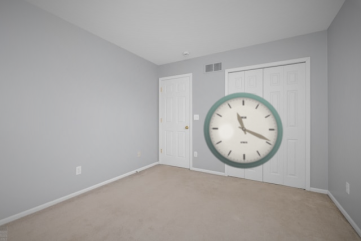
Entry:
11:19
